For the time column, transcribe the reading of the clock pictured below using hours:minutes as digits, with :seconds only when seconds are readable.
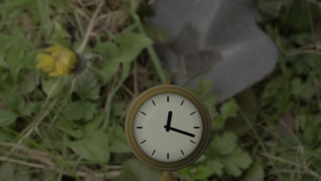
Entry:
12:18
